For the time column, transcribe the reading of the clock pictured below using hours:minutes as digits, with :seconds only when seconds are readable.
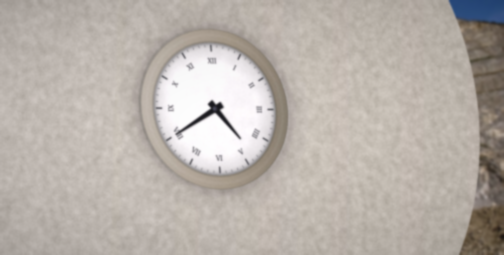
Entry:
4:40
